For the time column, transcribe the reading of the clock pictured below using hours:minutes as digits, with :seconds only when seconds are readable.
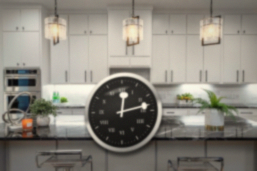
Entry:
12:13
